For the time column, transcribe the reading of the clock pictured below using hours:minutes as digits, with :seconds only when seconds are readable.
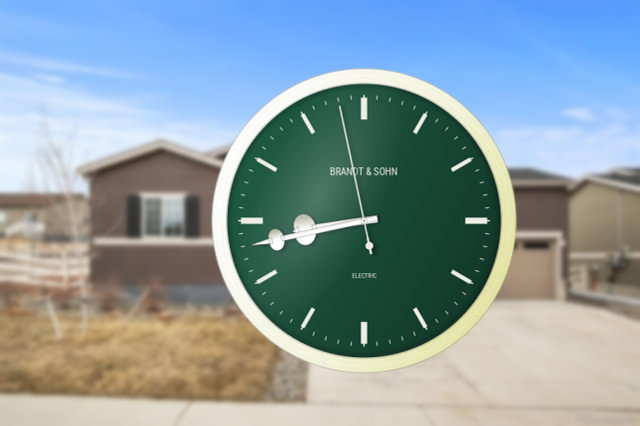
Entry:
8:42:58
